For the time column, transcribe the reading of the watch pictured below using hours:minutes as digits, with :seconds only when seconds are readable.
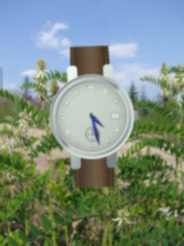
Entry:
4:28
